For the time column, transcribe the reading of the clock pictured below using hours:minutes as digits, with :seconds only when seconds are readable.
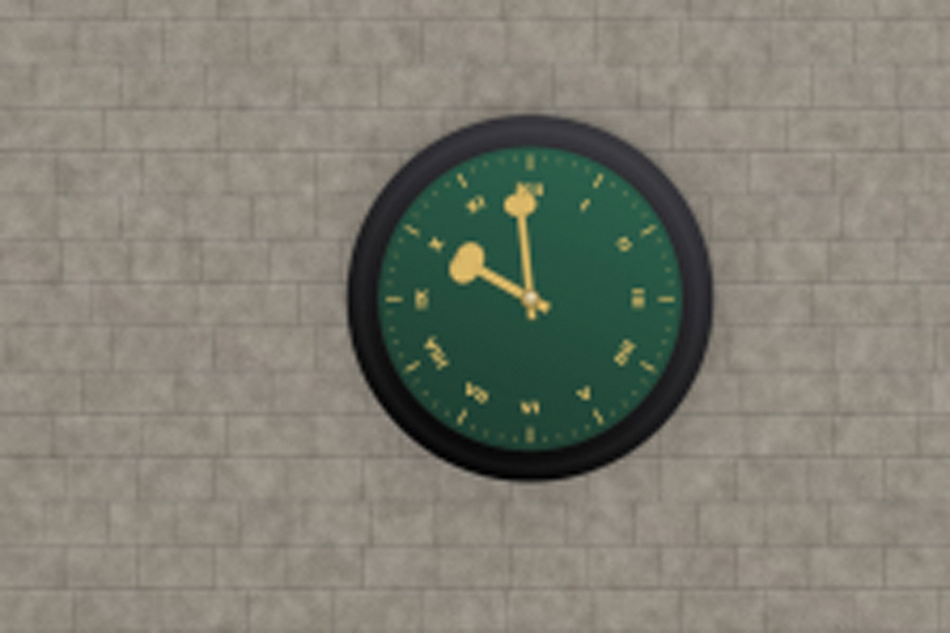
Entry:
9:59
